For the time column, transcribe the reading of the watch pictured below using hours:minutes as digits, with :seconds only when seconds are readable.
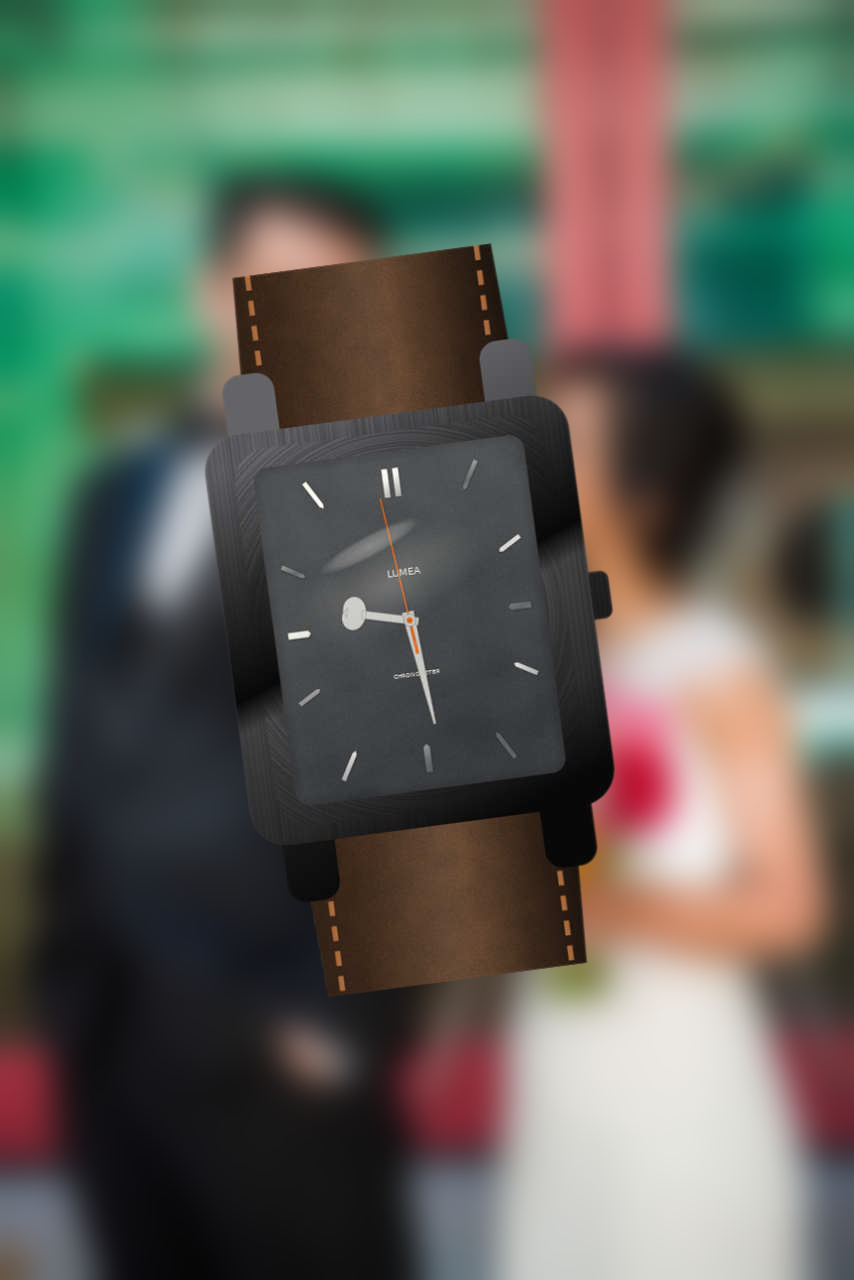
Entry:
9:28:59
